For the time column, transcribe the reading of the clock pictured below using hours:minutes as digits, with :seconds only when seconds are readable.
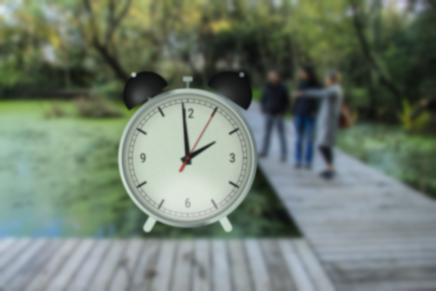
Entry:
1:59:05
